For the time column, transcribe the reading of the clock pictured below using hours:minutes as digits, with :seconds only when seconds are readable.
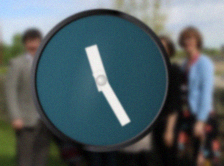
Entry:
11:25
